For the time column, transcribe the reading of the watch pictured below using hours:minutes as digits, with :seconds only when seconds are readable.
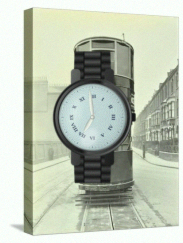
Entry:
6:59
